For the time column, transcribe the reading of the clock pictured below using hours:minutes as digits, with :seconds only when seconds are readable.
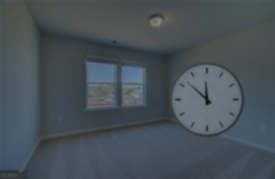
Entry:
11:52
